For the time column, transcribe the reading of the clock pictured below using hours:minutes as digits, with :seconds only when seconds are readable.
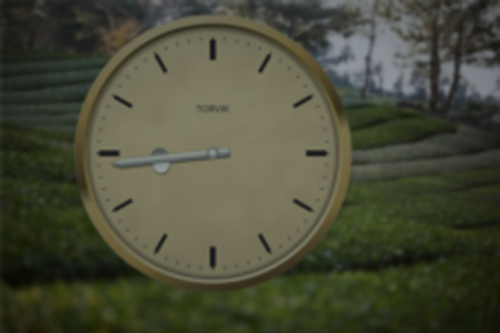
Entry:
8:44
